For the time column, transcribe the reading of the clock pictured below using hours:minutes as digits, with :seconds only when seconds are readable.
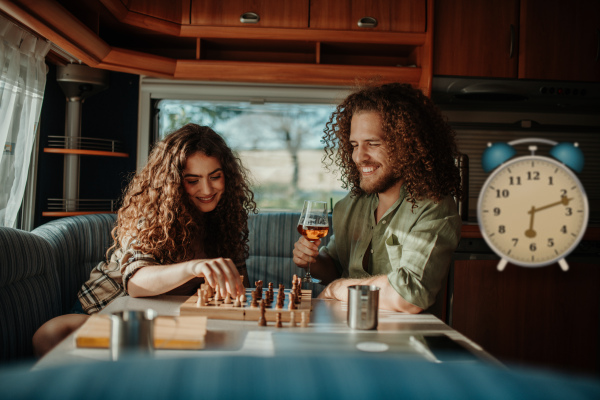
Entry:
6:12
